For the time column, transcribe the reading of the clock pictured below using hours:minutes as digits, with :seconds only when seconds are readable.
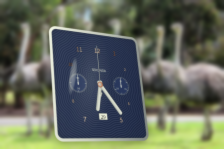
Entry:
6:24
